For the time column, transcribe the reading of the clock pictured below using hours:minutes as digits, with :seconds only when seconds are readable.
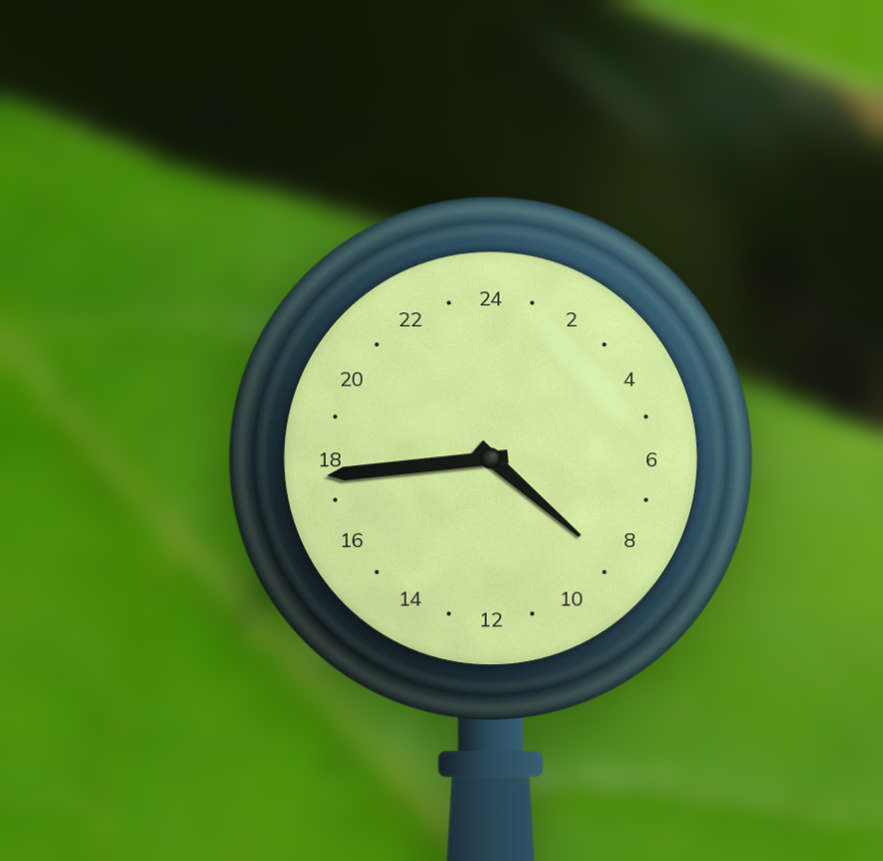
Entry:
8:44
